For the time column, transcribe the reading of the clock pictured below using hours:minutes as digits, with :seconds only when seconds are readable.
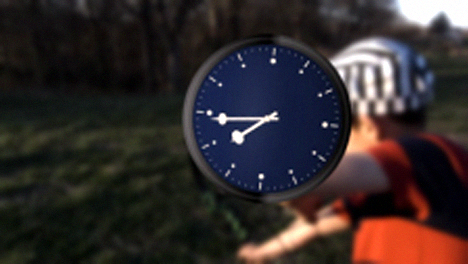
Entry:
7:44
